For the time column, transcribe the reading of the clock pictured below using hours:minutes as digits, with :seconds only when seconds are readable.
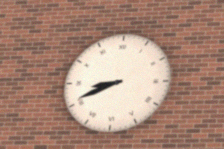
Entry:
8:41
